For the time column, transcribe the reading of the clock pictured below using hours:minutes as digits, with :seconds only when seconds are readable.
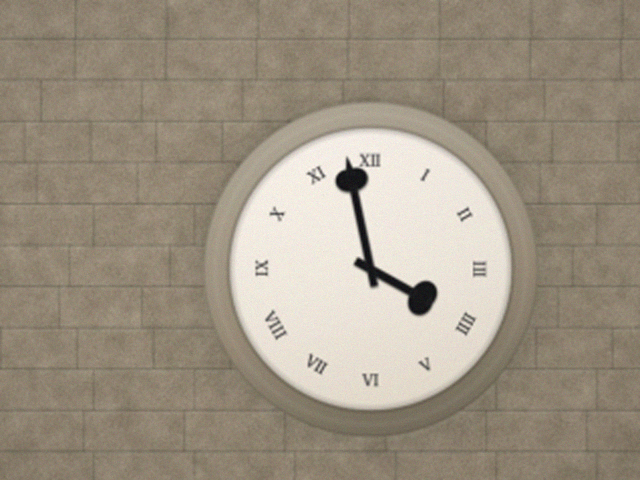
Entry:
3:58
